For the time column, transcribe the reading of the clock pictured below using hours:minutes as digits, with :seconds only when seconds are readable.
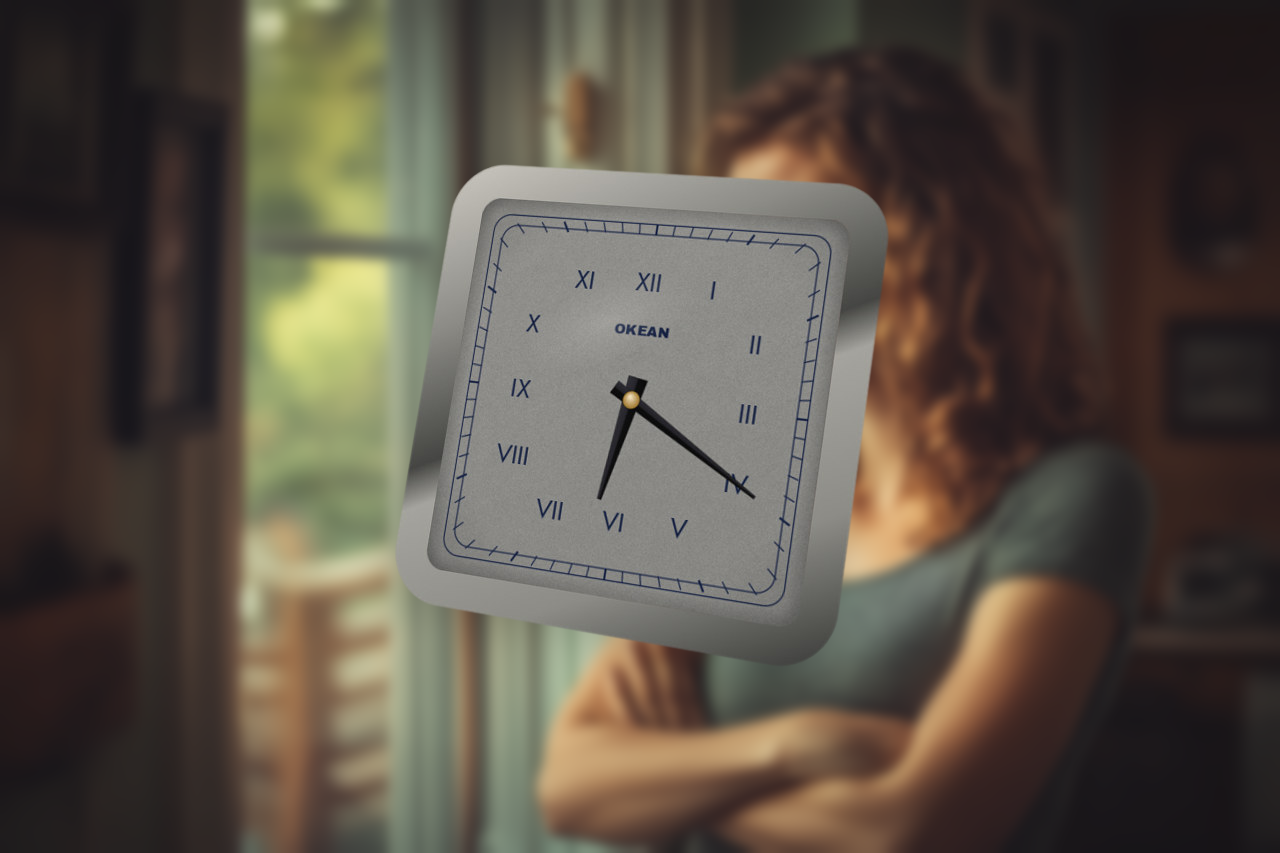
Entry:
6:20
